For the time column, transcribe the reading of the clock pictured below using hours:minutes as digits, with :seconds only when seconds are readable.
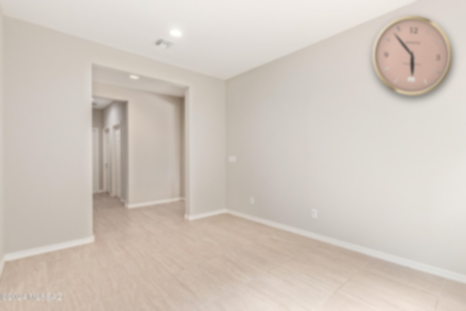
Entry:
5:53
